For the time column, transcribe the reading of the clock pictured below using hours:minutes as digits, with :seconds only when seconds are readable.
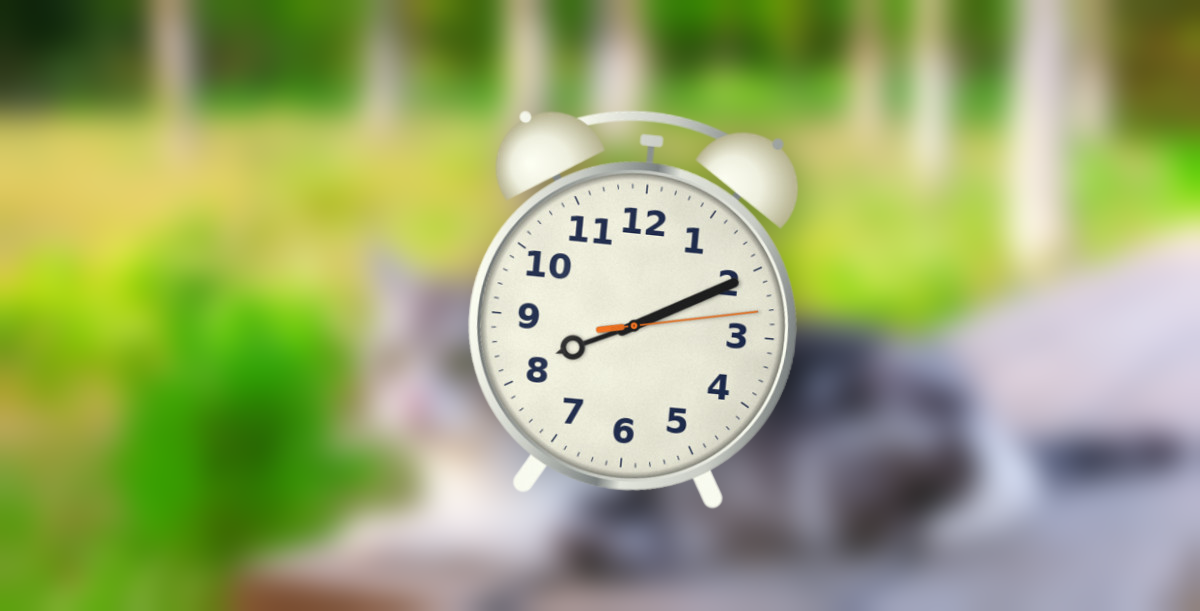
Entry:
8:10:13
